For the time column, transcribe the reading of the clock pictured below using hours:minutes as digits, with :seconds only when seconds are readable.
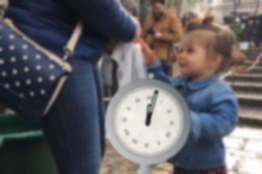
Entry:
12:02
